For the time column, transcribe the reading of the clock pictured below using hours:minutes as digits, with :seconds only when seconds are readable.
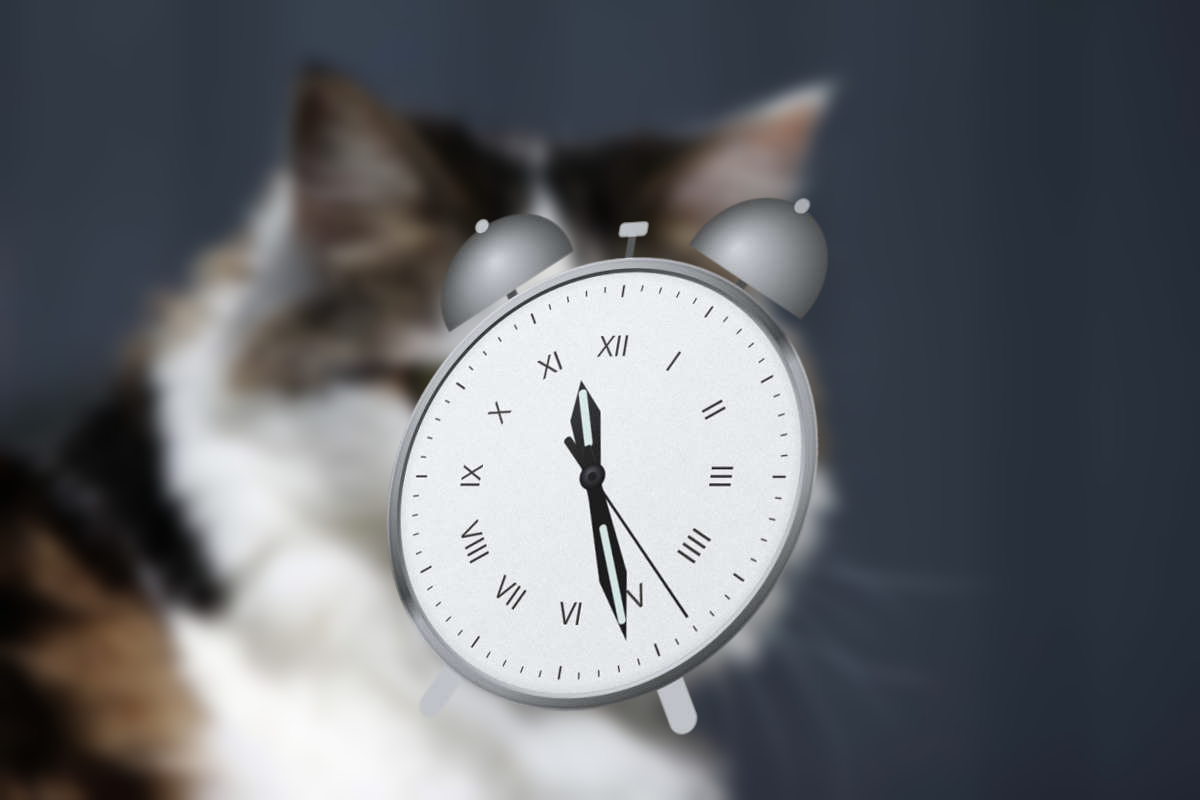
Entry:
11:26:23
